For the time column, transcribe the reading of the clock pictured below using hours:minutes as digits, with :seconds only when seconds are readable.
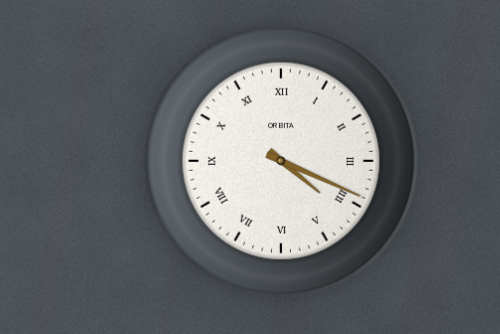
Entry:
4:19
